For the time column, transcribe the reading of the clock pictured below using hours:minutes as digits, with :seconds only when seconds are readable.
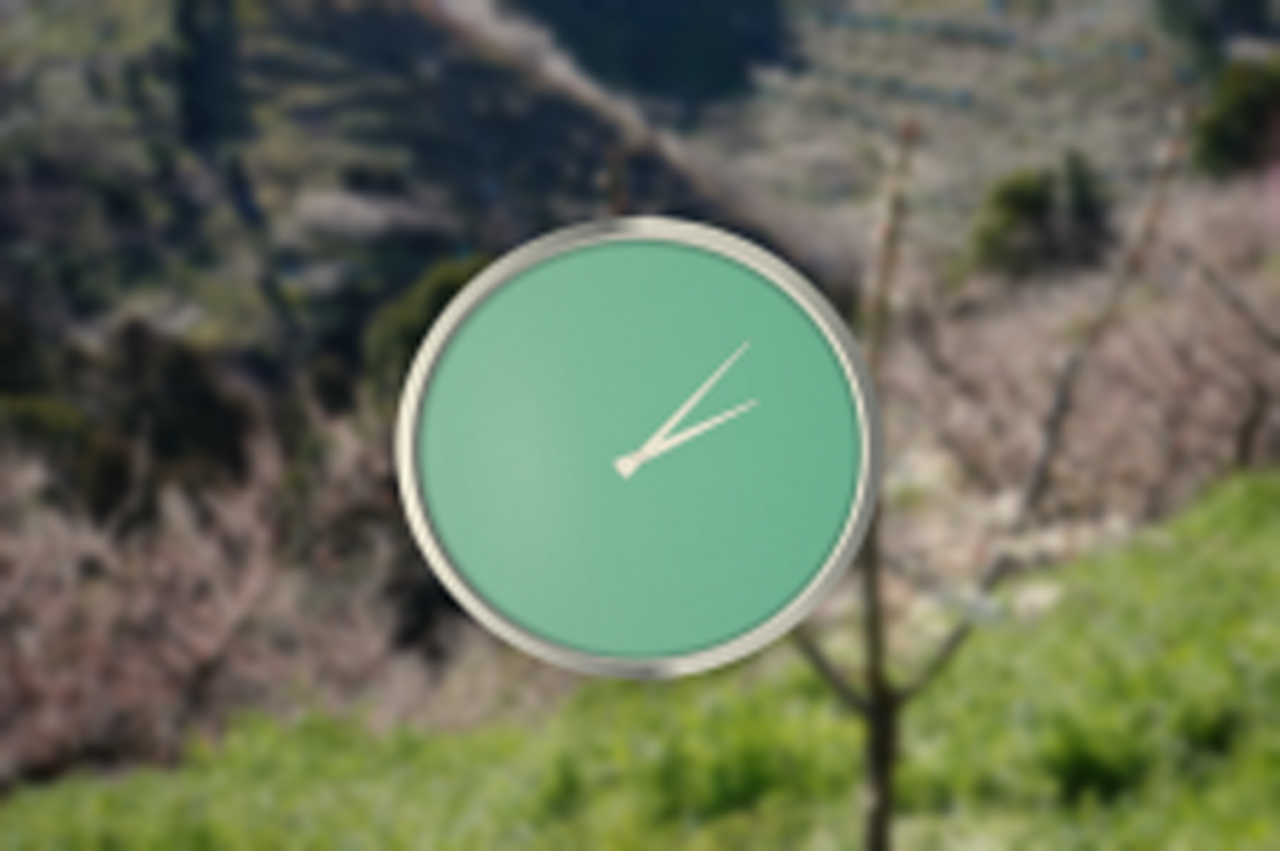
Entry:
2:07
